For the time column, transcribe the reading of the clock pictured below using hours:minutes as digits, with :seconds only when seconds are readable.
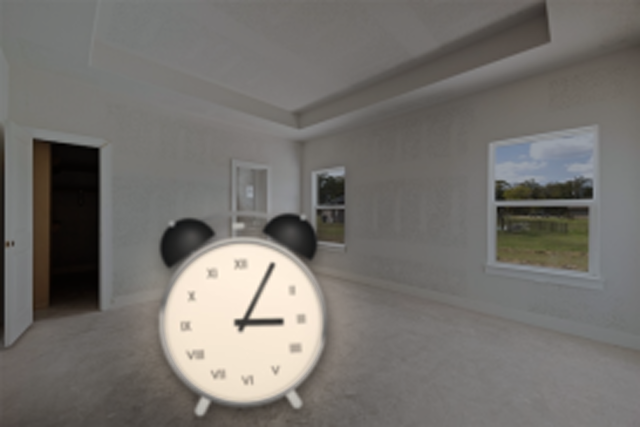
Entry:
3:05
